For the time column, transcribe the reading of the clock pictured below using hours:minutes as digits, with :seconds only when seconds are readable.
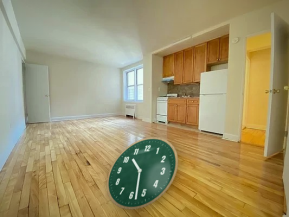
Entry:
10:28
